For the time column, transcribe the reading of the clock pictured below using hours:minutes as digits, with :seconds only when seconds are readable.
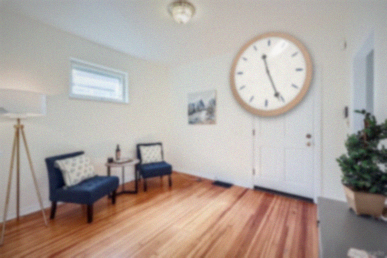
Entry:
11:26
